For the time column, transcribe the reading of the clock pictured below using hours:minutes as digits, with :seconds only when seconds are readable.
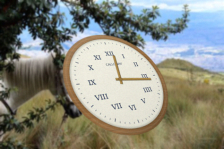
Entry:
12:16
